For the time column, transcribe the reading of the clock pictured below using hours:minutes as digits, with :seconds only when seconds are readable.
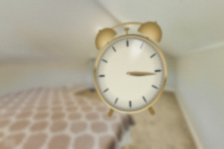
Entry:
3:16
